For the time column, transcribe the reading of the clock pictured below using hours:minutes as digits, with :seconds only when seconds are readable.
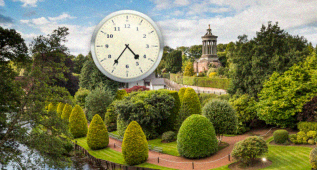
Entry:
4:36
